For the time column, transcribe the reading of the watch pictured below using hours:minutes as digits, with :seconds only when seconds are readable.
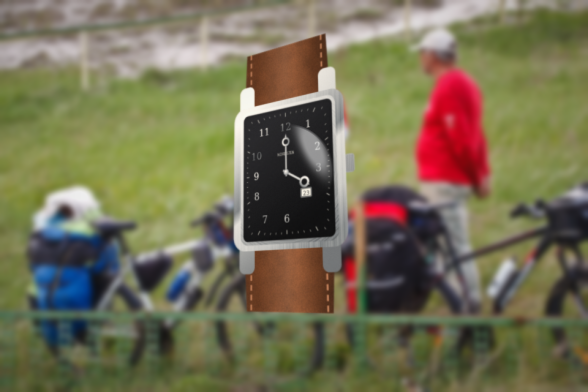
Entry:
4:00
